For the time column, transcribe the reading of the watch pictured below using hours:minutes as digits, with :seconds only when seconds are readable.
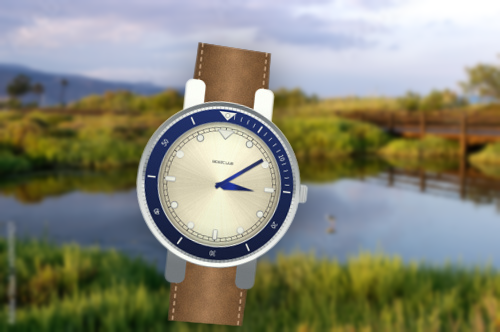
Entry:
3:09
